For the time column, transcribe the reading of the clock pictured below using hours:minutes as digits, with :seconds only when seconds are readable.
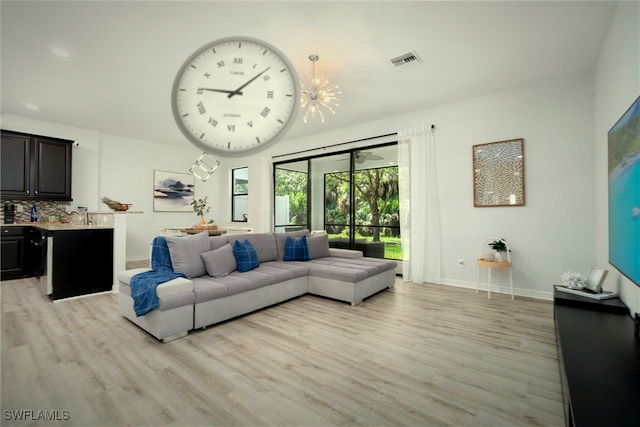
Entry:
9:08
